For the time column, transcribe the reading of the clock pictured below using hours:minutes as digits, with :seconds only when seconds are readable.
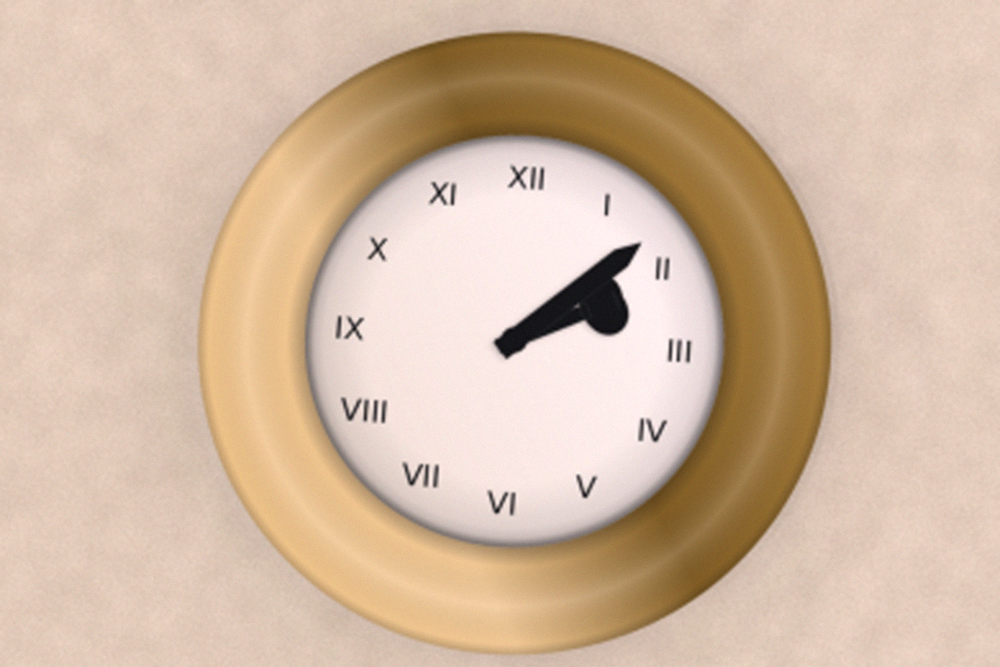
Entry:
2:08
